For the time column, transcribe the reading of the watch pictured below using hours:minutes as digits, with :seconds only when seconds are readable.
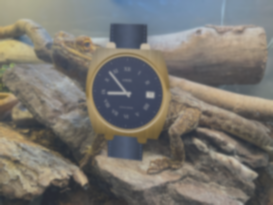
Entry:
8:53
